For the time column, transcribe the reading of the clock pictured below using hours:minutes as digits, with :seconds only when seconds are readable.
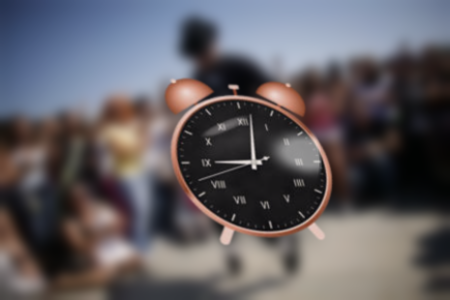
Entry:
9:01:42
